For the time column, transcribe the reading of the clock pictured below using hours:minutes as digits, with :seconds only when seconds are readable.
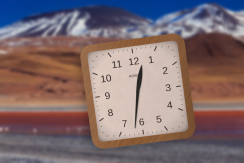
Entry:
12:32
